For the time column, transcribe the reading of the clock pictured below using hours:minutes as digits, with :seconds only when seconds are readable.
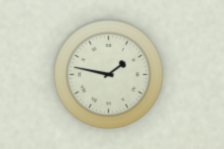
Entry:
1:47
